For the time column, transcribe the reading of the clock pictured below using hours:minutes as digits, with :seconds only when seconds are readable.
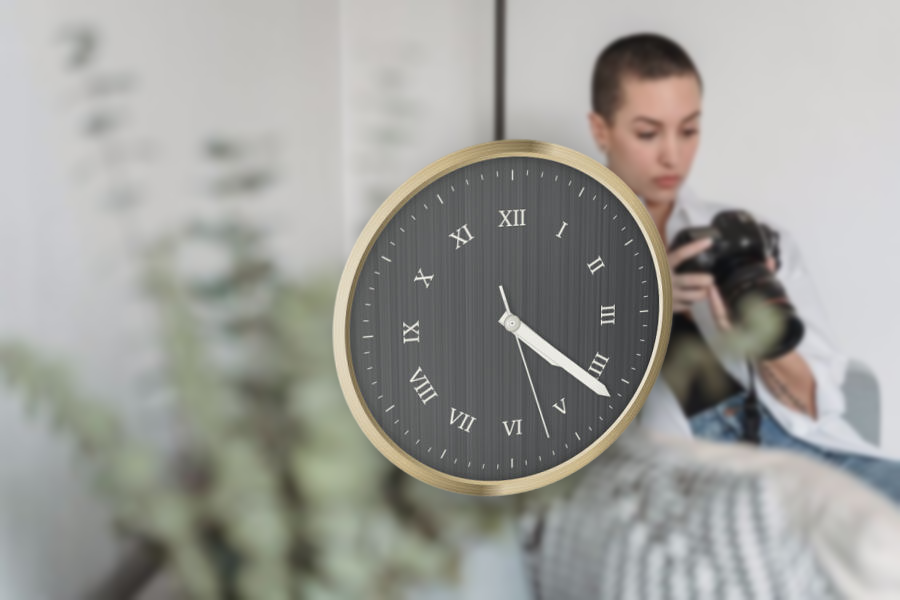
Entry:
4:21:27
